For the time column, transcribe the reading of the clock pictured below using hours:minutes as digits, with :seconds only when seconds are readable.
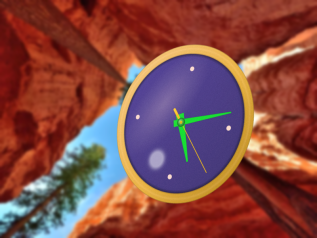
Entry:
5:12:23
